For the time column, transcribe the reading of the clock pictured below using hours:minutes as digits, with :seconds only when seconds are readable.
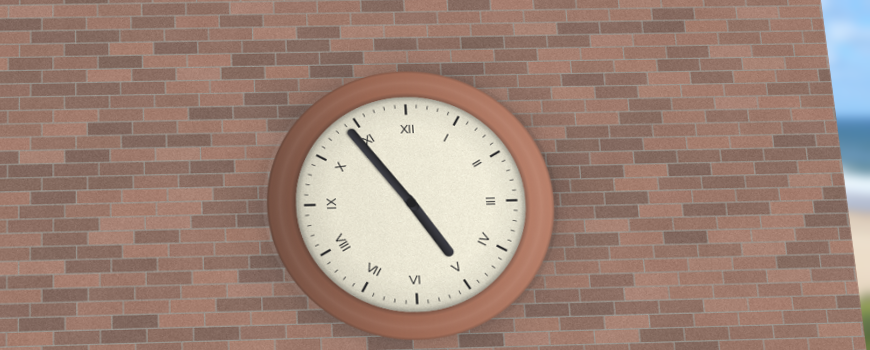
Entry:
4:54
